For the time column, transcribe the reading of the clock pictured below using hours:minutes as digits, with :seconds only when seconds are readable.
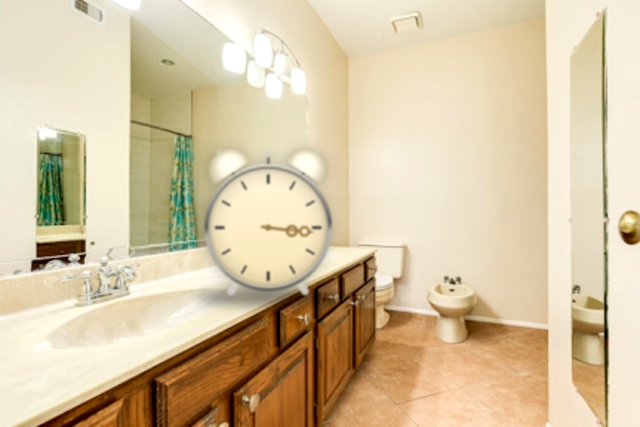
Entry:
3:16
